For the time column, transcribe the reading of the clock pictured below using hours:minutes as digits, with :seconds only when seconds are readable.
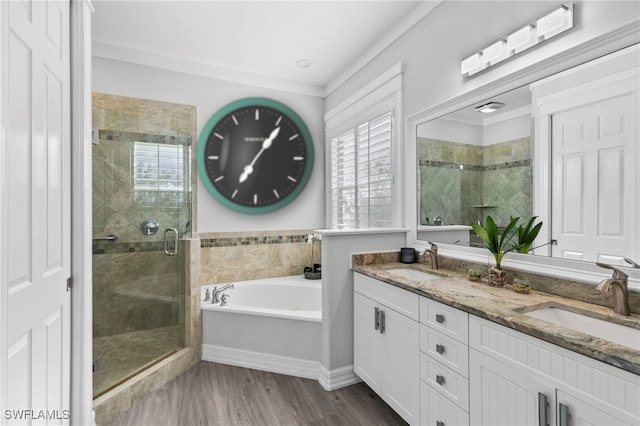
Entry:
7:06
